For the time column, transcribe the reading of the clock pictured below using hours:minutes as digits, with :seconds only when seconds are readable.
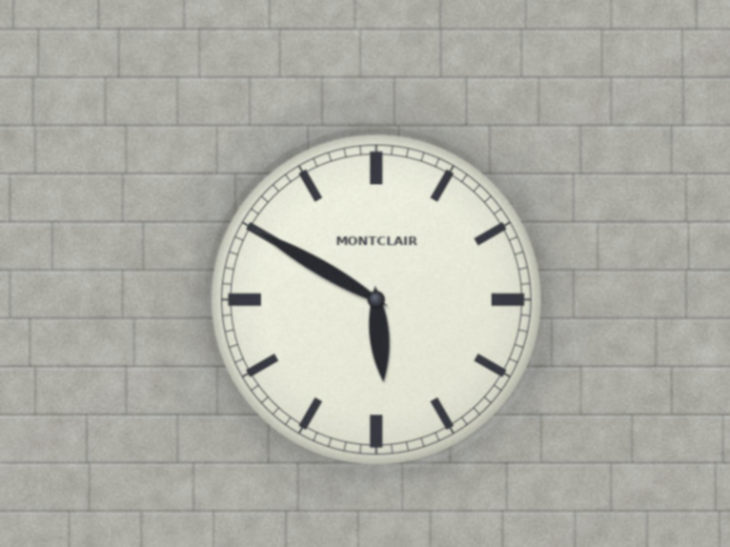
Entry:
5:50
